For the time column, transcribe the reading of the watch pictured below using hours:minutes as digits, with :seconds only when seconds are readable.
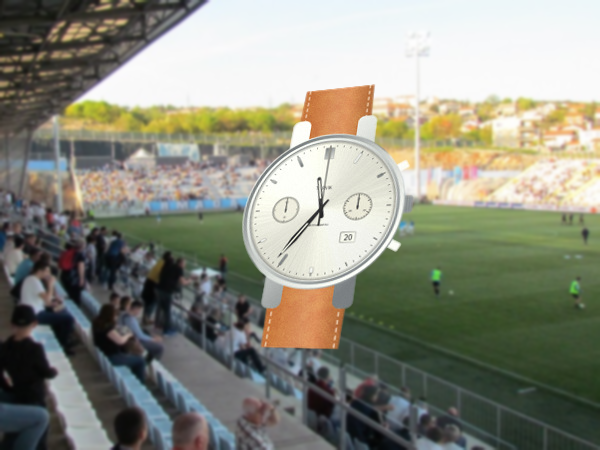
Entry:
11:36
